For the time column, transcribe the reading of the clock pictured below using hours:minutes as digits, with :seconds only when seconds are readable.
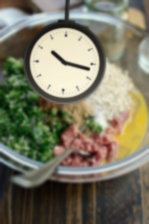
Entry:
10:17
